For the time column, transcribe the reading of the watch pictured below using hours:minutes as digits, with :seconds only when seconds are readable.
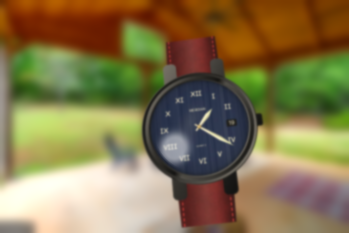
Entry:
1:21
